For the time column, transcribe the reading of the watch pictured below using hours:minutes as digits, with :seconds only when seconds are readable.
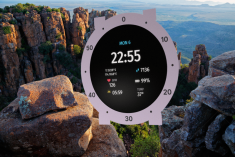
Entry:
22:55
